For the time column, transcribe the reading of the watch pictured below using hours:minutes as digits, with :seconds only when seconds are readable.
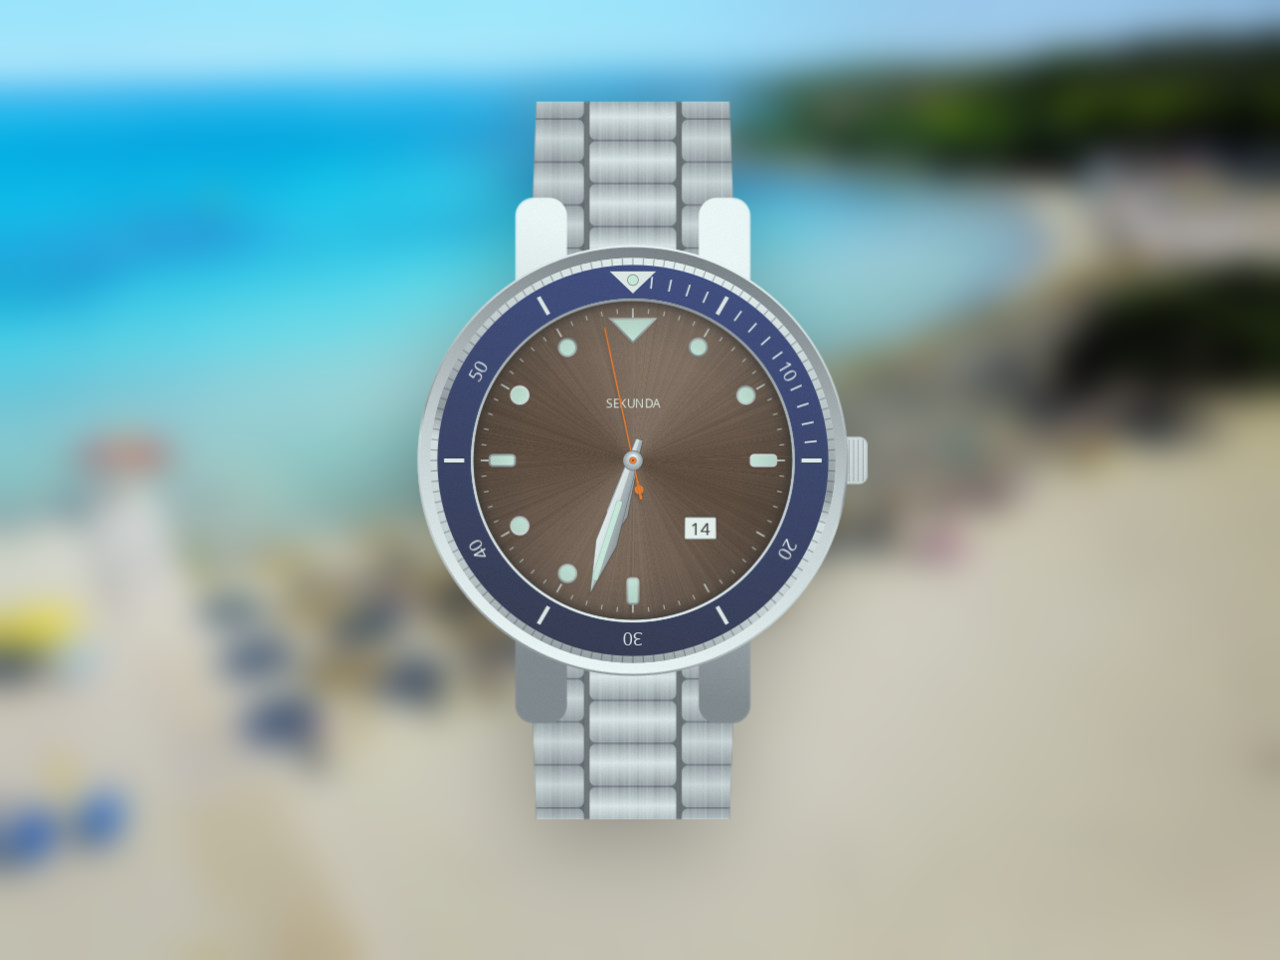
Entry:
6:32:58
